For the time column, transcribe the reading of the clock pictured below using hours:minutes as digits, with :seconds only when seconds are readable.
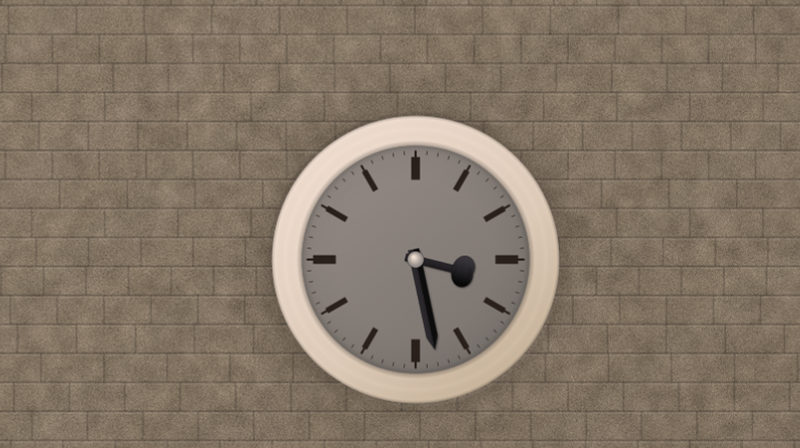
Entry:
3:28
